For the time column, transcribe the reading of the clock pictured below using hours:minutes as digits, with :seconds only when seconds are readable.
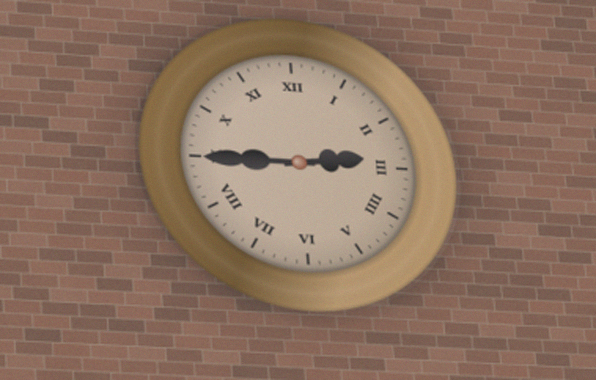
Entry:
2:45
